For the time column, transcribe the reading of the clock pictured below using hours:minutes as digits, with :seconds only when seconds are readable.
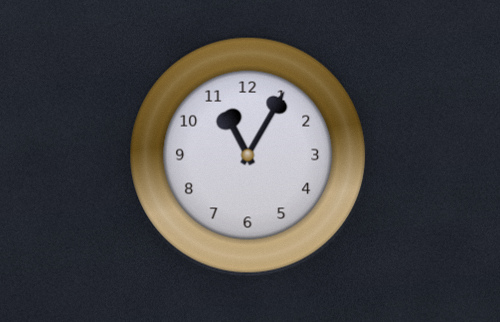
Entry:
11:05
